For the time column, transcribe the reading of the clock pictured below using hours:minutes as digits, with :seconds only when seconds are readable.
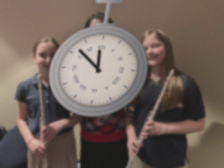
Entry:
11:52
